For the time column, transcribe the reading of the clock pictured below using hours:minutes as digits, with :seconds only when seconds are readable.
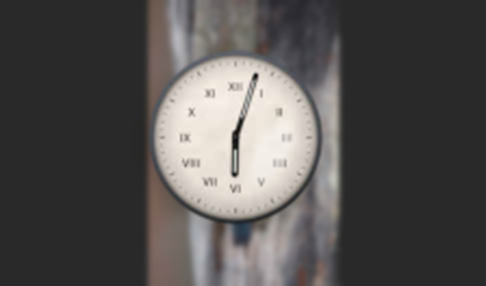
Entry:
6:03
